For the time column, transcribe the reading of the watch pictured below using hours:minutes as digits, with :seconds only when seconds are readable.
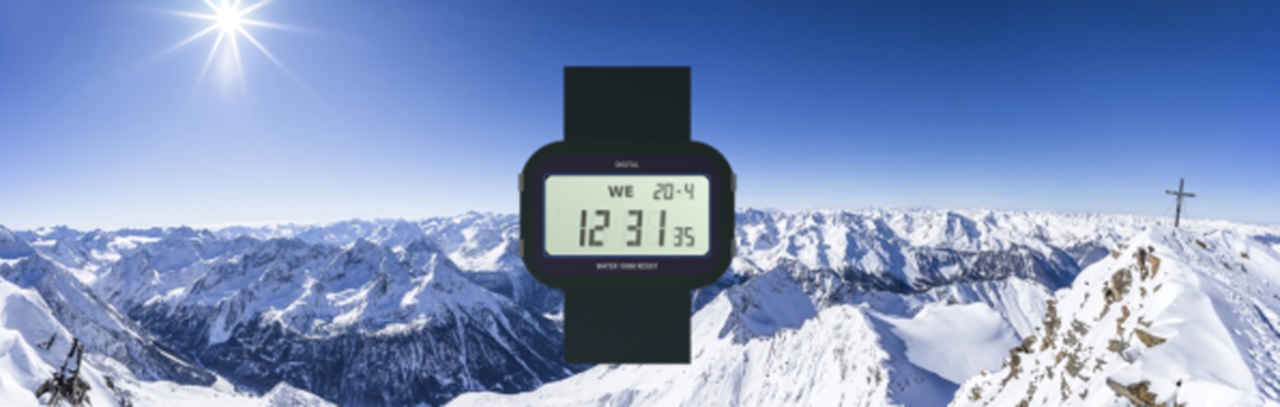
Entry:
12:31:35
